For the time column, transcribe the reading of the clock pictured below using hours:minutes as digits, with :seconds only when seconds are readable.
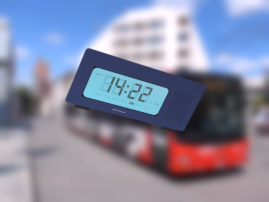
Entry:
14:22
